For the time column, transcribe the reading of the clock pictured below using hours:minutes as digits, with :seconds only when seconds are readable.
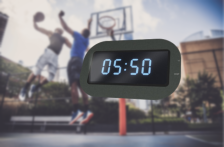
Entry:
5:50
